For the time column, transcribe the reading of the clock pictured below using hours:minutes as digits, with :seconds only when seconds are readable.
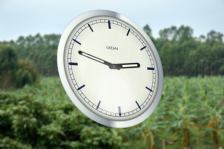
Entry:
2:48
